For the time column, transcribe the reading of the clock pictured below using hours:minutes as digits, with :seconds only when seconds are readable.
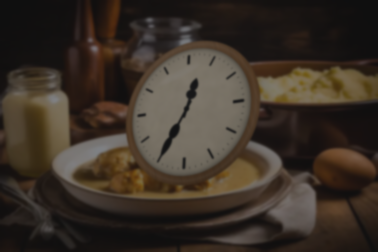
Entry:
12:35
